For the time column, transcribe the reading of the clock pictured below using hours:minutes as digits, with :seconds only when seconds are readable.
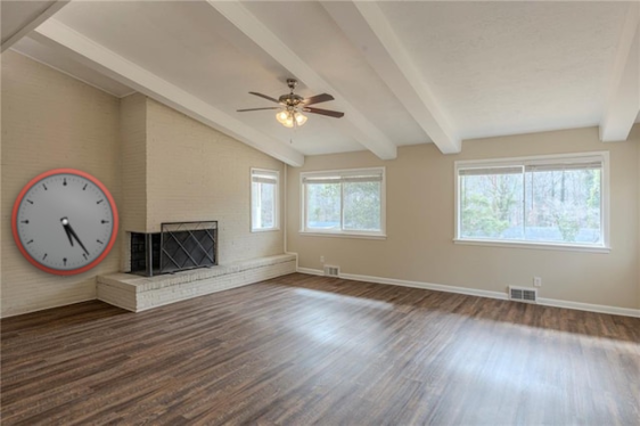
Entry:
5:24
